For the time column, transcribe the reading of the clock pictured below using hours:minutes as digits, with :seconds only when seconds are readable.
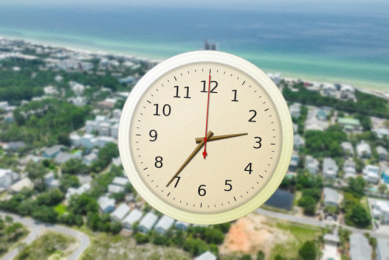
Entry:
2:36:00
